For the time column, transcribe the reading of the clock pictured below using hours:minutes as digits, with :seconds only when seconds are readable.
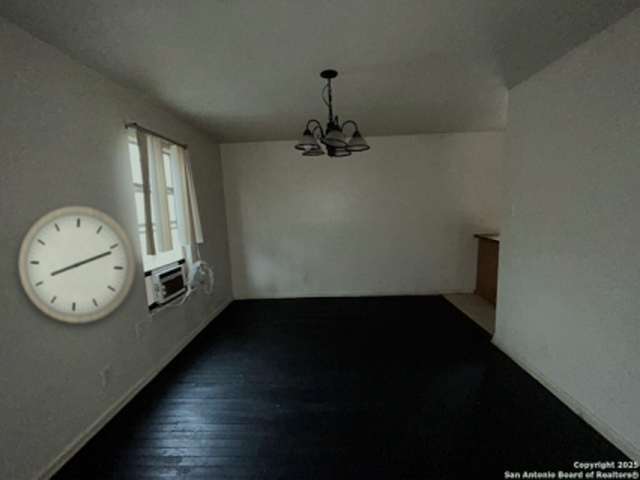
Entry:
8:11
